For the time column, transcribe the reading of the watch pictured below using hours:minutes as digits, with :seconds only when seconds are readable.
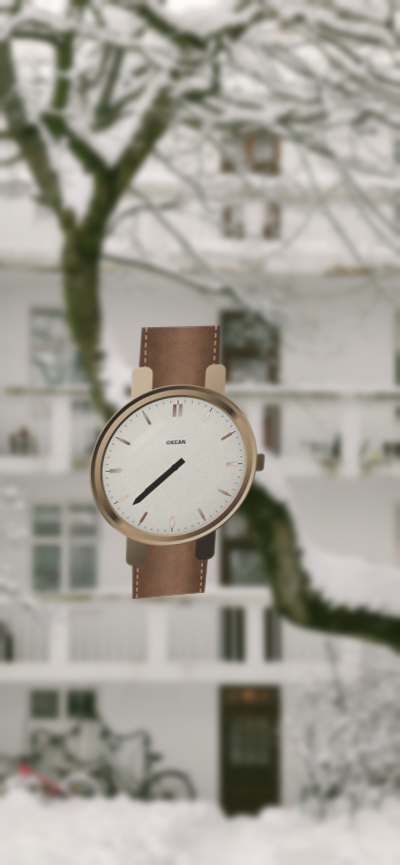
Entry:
7:38
